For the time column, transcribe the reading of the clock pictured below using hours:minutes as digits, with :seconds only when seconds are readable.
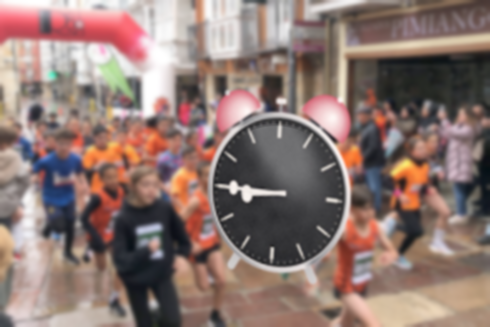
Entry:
8:45
